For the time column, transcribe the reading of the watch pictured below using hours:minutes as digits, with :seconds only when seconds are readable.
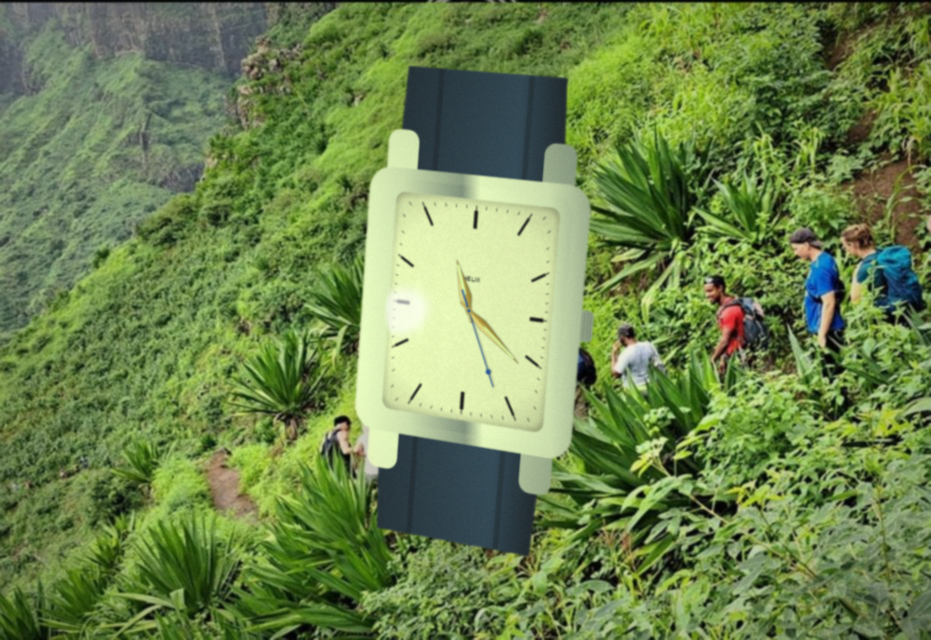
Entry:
11:21:26
